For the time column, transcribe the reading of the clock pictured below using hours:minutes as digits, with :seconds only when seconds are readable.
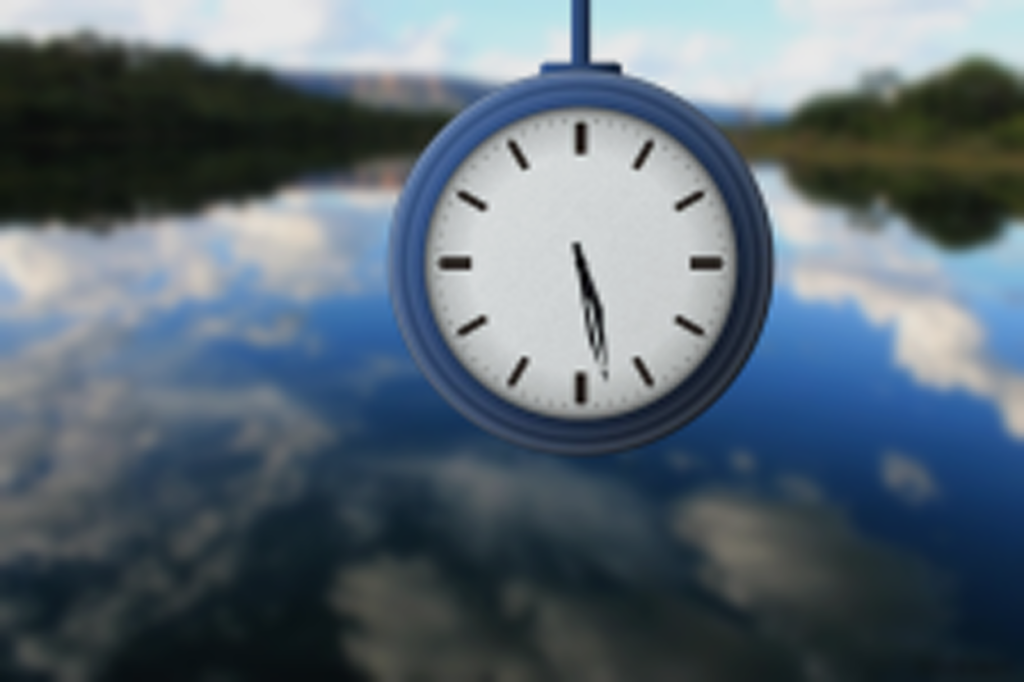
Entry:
5:28
